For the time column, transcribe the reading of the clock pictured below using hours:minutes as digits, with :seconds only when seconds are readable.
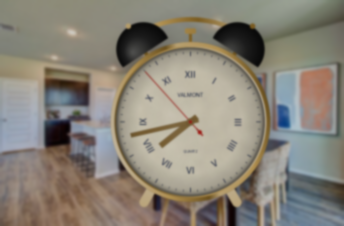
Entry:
7:42:53
